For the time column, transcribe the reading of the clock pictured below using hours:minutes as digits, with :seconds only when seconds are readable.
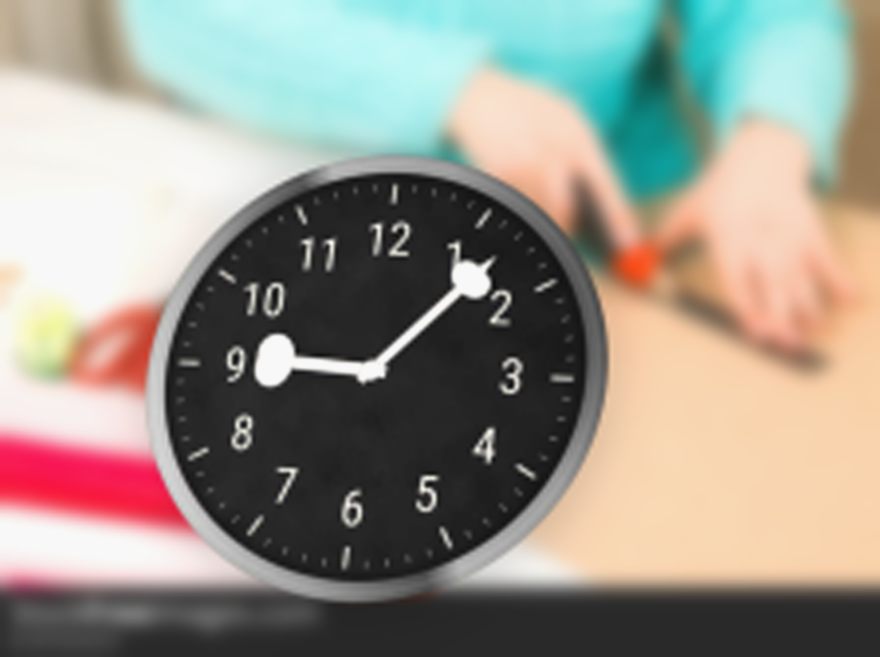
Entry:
9:07
